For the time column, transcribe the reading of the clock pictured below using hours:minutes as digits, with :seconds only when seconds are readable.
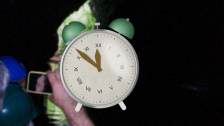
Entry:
11:52
